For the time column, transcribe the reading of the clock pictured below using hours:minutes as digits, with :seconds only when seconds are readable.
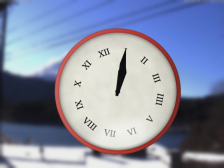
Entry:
1:05
